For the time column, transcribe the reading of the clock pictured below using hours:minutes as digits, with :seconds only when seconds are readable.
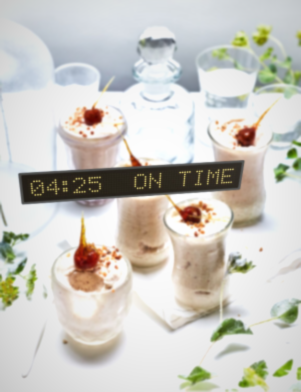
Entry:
4:25
